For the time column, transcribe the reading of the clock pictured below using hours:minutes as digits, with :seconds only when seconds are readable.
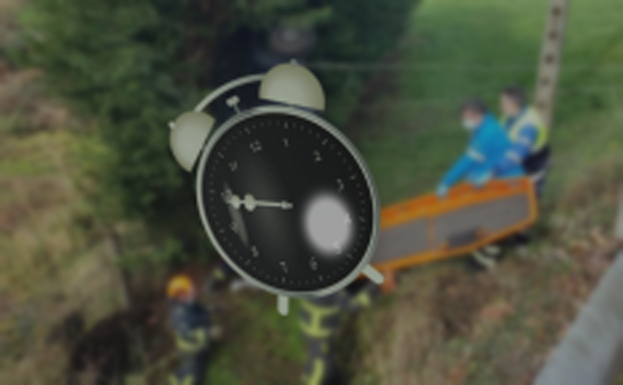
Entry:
9:49
